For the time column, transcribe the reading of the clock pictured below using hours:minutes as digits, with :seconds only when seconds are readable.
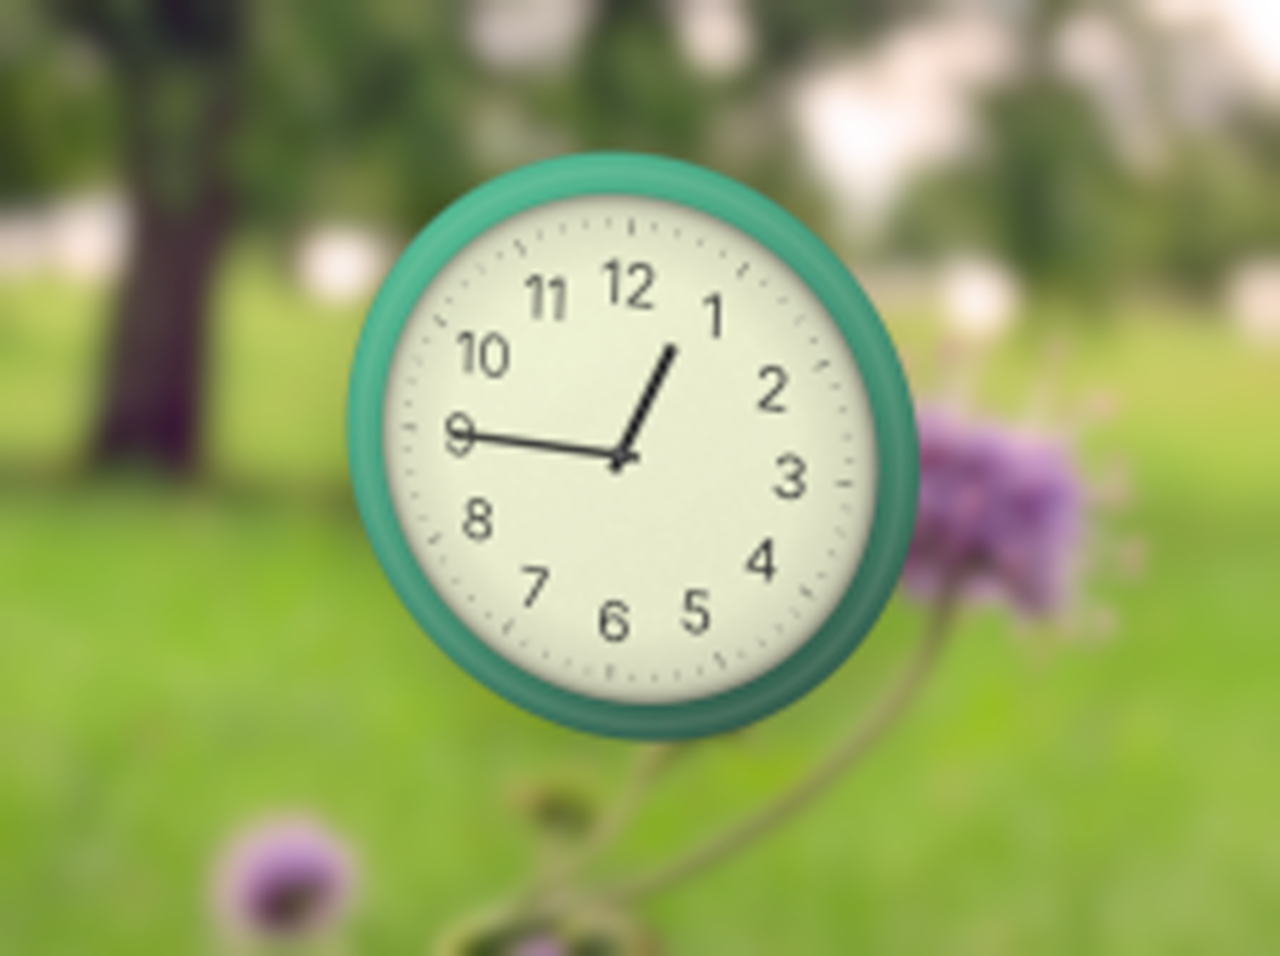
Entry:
12:45
